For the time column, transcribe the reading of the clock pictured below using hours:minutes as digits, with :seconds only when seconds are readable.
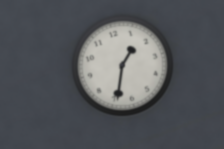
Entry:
1:34
